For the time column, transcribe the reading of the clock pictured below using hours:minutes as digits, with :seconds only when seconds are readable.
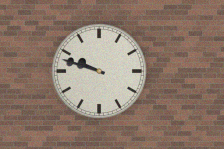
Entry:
9:48
